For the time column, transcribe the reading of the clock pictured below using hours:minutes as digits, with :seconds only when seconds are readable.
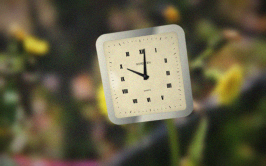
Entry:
10:01
